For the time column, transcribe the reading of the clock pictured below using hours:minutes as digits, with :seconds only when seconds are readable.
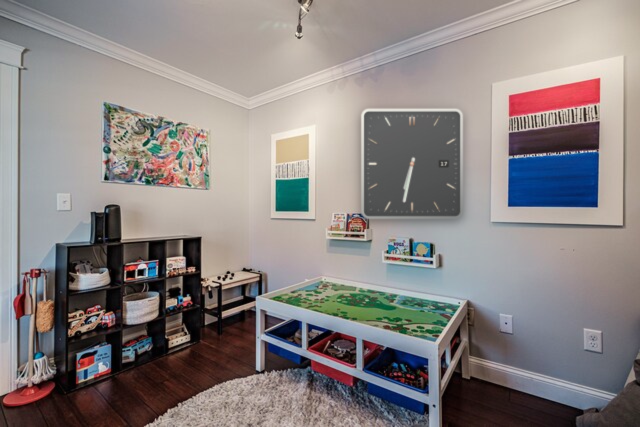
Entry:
6:32
